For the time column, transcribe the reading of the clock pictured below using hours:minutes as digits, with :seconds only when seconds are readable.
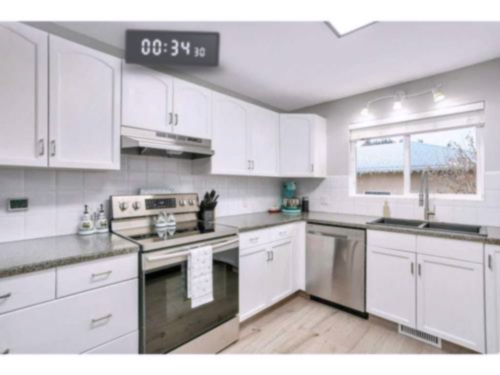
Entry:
0:34
